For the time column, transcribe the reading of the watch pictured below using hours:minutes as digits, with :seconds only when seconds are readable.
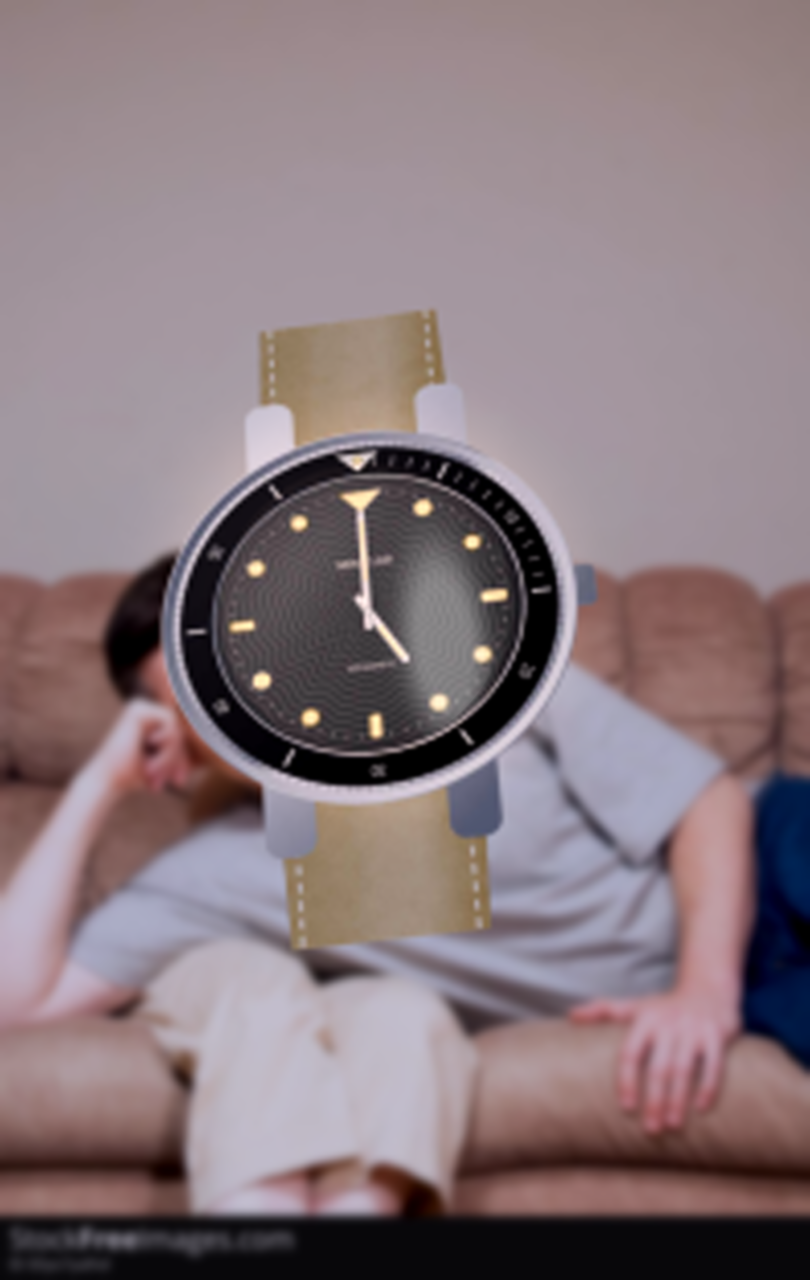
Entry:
5:00
